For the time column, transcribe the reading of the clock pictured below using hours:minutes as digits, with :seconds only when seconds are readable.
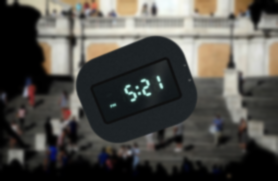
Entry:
5:21
